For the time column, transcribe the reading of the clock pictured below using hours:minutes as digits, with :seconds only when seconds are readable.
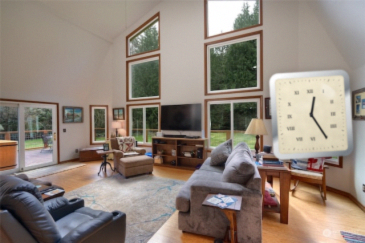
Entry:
12:25
